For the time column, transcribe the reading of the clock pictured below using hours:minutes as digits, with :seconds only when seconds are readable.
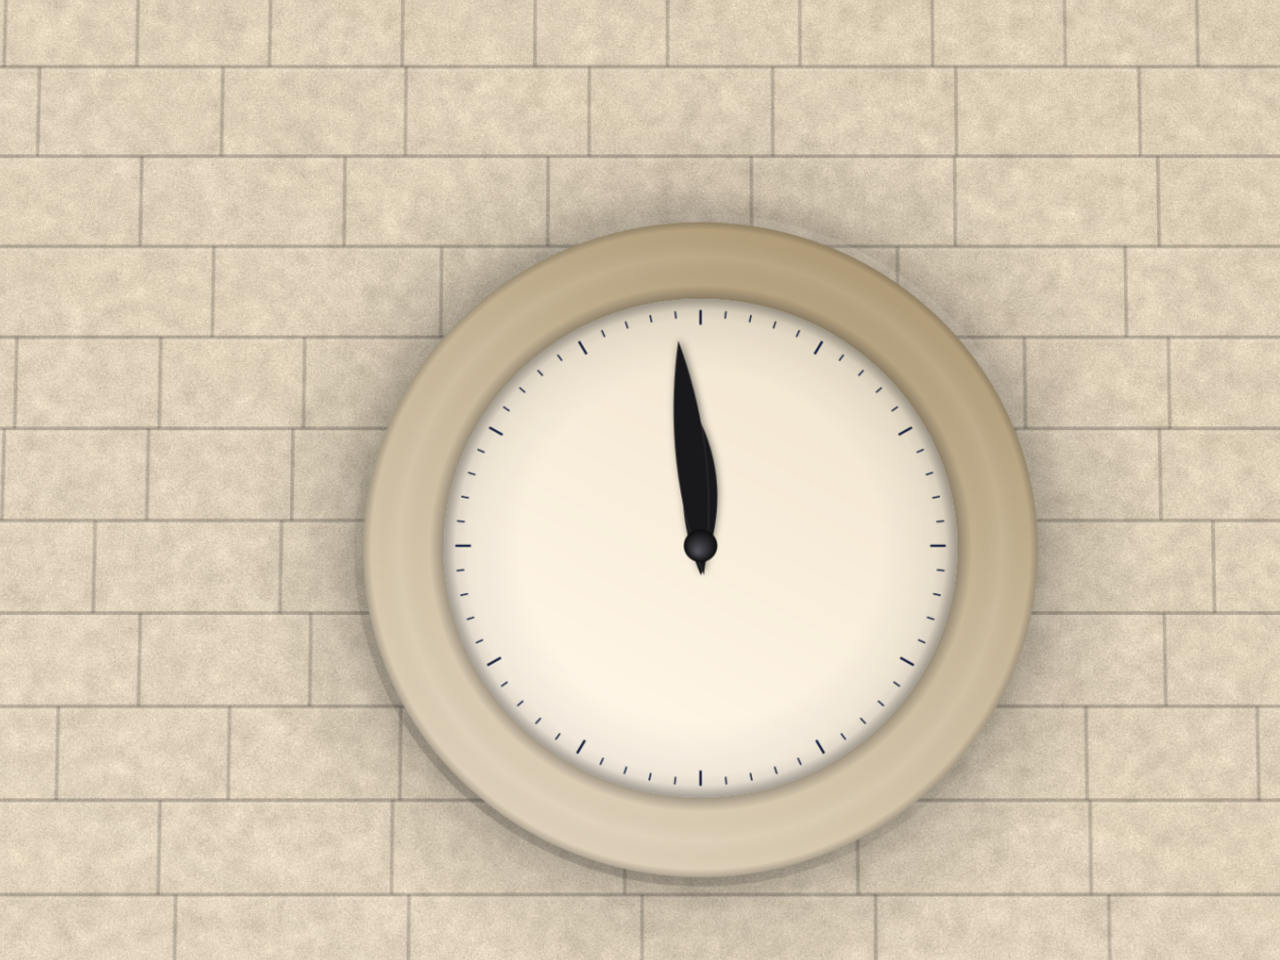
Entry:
11:59
